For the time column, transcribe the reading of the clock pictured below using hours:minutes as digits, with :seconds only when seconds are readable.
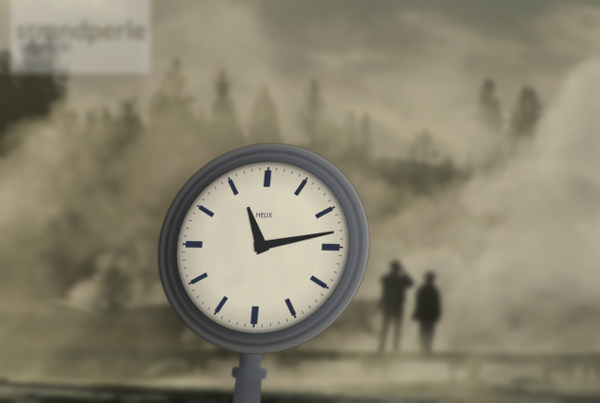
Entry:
11:13
